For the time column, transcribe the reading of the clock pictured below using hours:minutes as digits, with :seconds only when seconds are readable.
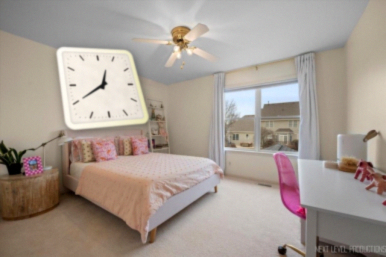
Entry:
12:40
